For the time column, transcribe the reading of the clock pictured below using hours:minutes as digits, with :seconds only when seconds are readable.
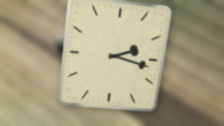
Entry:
2:17
